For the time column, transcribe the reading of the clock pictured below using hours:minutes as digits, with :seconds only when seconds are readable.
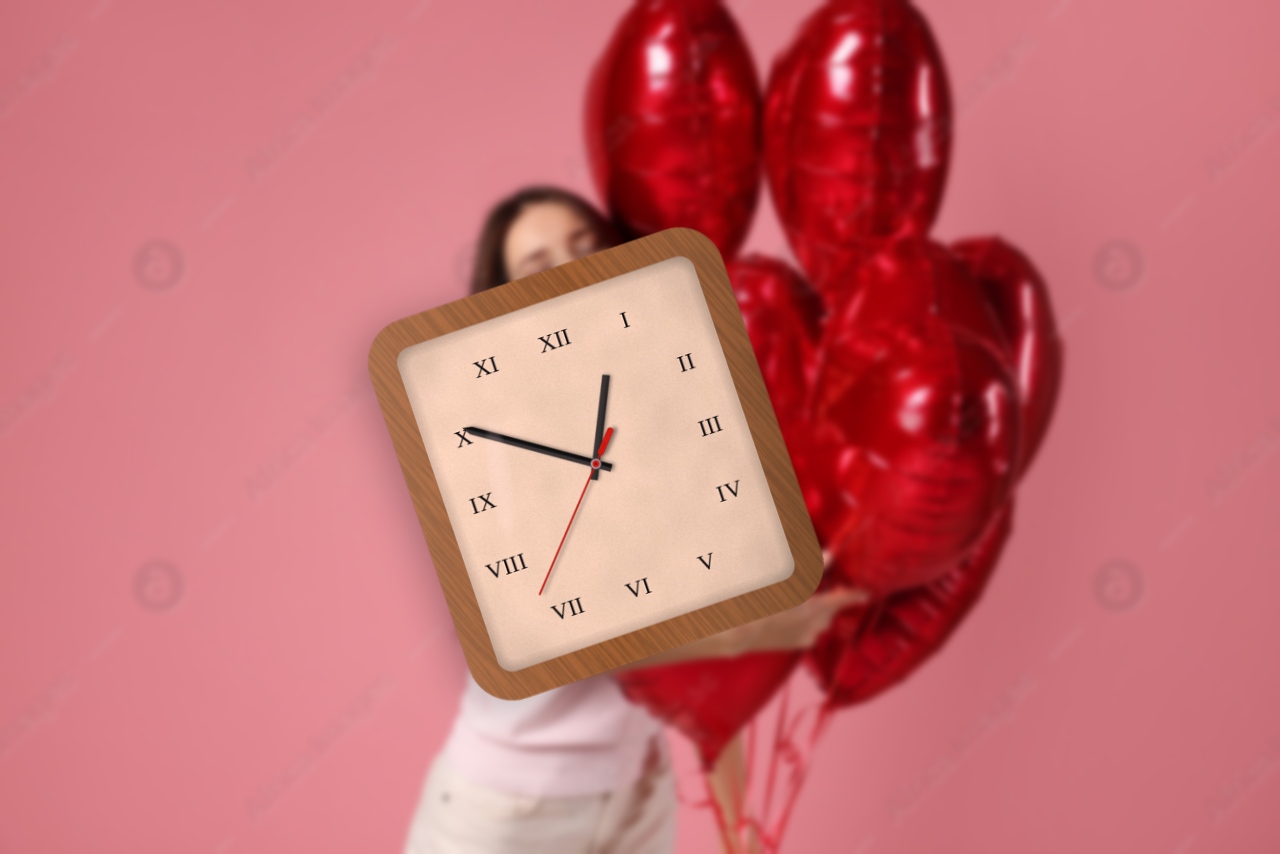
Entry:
12:50:37
